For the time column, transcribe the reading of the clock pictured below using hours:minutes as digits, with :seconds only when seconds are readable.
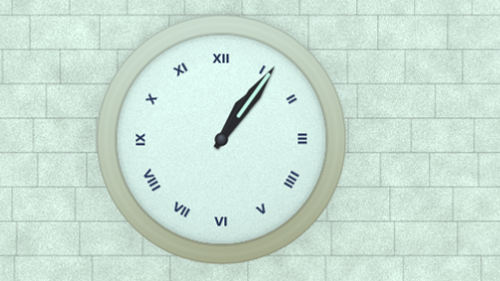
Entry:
1:06
